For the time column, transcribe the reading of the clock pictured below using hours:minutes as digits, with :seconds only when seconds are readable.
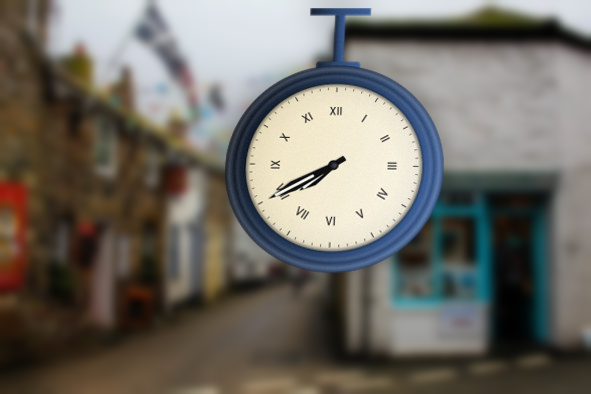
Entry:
7:40
